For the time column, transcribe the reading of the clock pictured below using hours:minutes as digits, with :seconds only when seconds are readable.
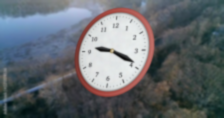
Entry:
9:19
